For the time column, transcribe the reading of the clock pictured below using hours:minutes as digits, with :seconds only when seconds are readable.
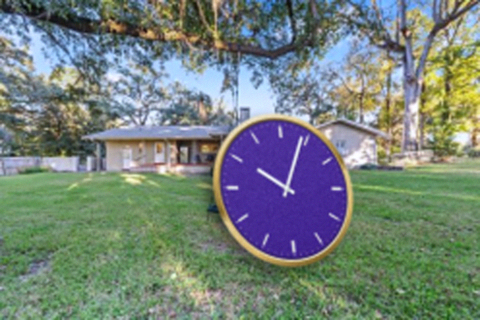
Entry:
10:04
